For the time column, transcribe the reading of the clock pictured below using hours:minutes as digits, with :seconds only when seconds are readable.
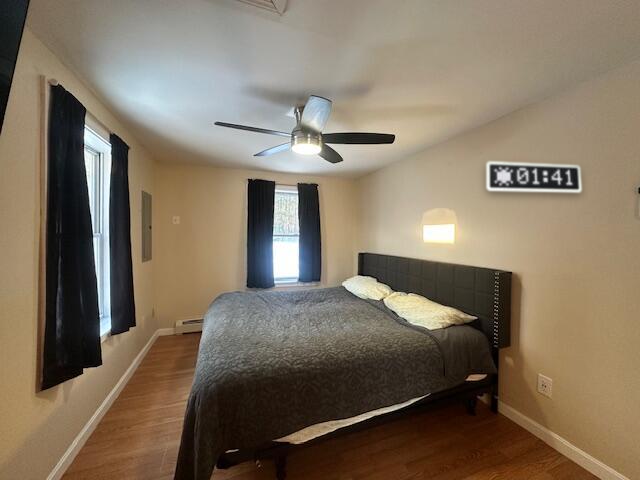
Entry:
1:41
